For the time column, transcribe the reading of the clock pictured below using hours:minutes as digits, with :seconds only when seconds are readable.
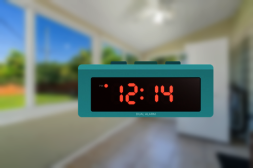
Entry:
12:14
